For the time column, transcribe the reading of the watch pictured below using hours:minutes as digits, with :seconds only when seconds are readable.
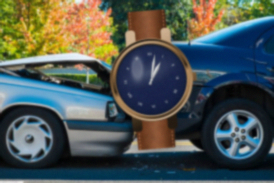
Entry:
1:02
